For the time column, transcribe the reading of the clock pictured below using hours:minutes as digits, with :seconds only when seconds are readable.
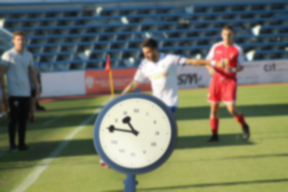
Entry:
10:46
